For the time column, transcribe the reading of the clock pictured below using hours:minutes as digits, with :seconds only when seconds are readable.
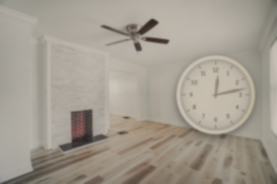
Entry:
12:13
